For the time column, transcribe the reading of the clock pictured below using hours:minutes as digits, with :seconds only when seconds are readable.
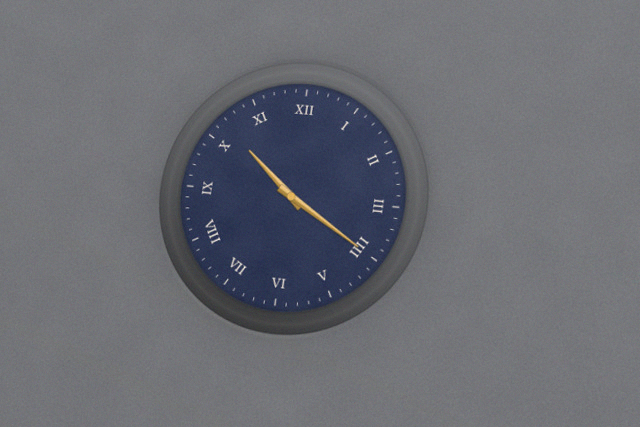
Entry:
10:20
